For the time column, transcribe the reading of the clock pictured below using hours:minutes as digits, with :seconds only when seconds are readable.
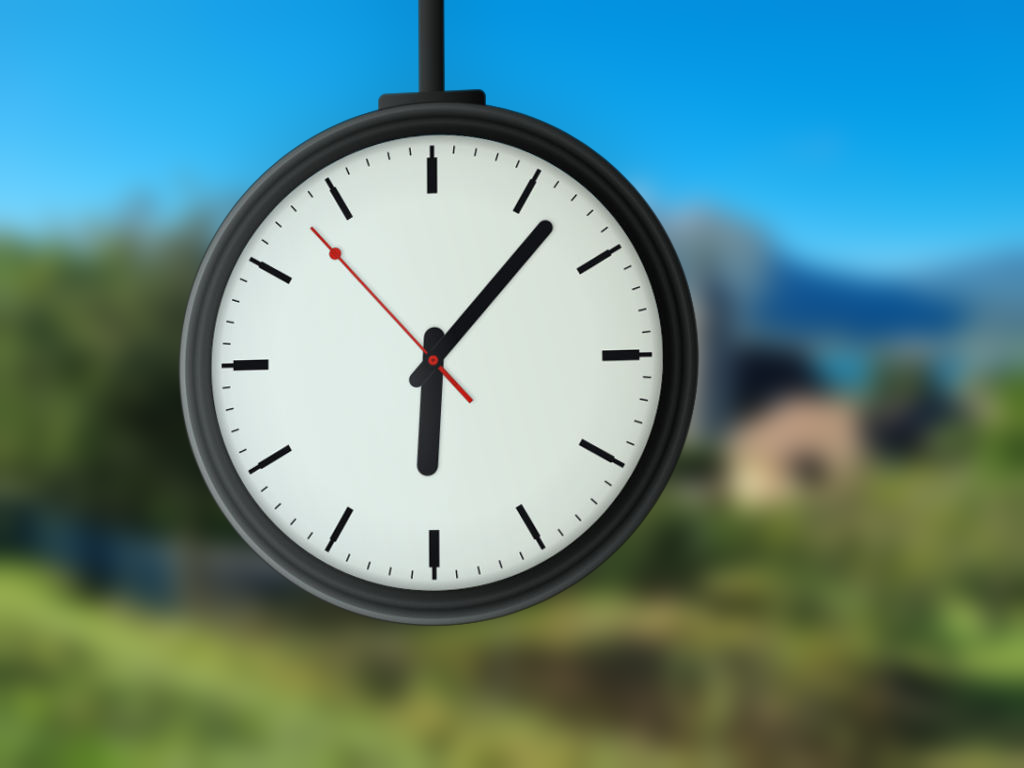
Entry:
6:06:53
